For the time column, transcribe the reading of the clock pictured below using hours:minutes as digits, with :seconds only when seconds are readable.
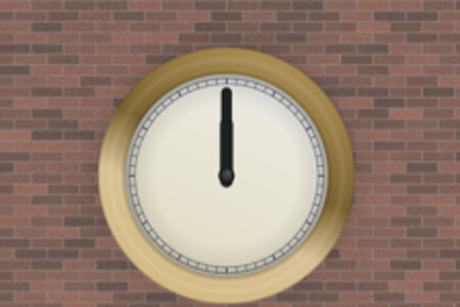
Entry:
12:00
